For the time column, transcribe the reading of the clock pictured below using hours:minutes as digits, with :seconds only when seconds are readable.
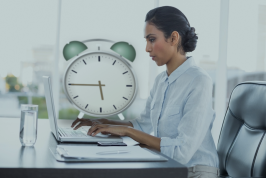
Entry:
5:45
